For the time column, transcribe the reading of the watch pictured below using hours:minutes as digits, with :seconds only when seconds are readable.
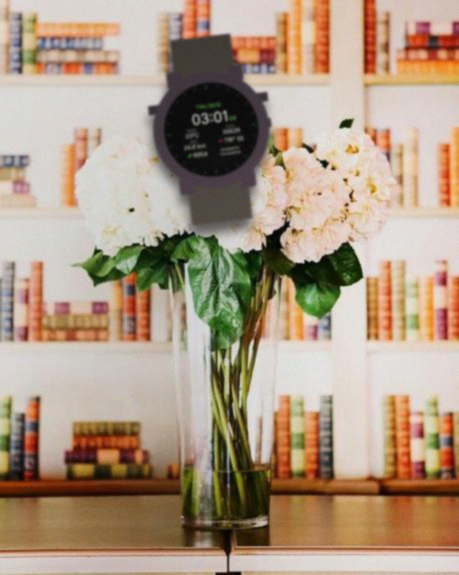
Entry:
3:01
